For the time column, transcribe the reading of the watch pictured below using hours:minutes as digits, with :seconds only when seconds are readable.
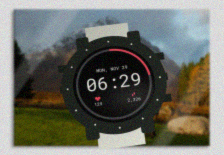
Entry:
6:29
